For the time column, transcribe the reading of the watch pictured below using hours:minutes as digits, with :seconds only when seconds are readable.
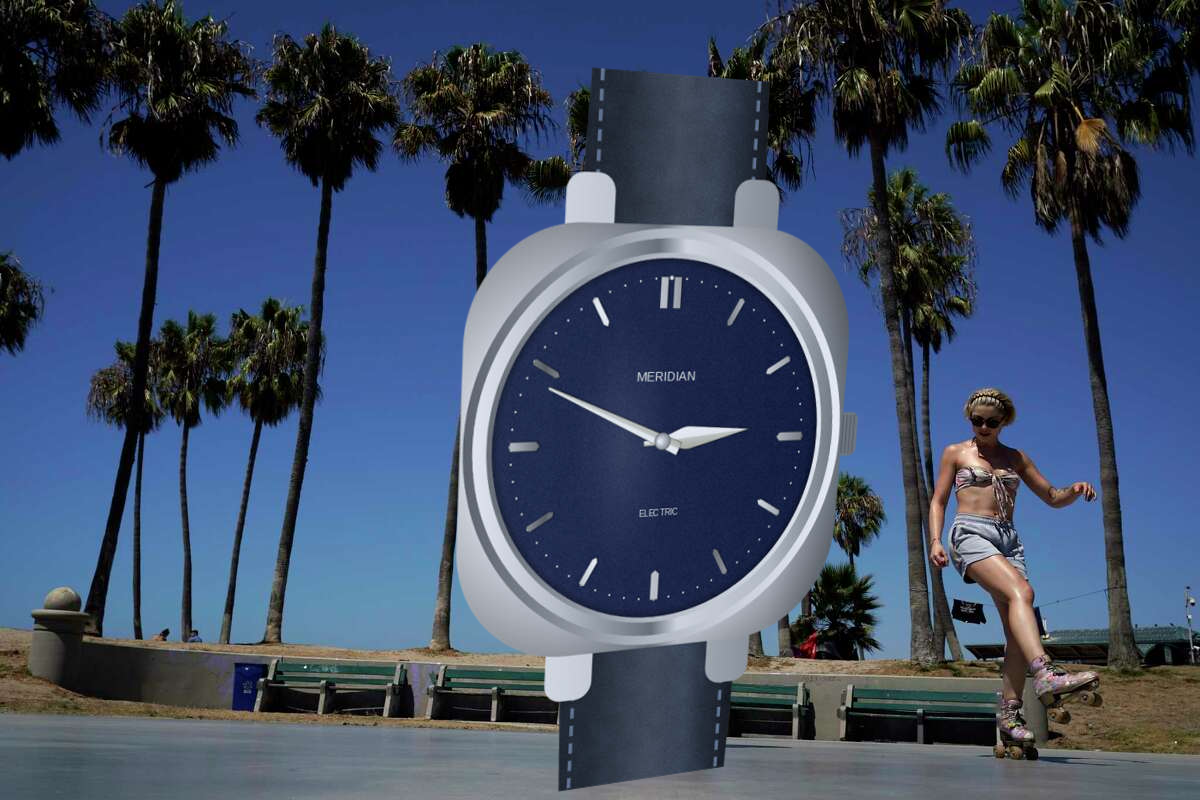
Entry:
2:49
